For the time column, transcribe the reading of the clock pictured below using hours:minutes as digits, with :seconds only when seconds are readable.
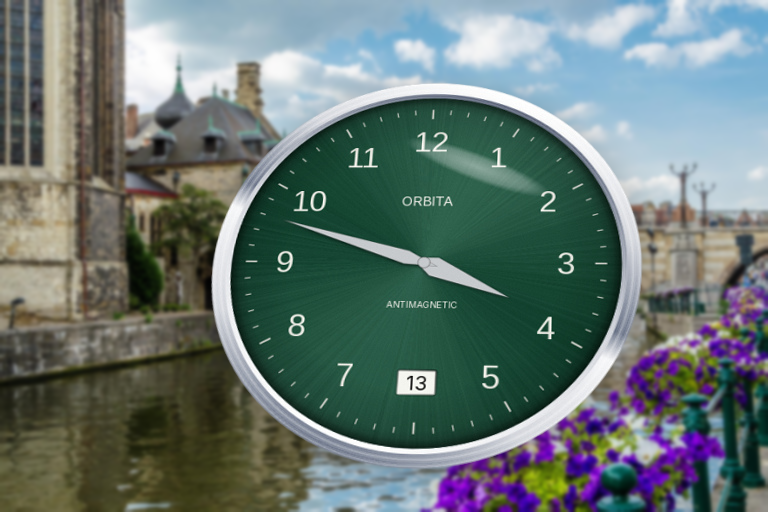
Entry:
3:48
